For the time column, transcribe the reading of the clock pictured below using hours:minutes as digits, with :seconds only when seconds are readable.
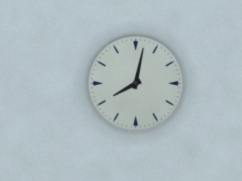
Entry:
8:02
